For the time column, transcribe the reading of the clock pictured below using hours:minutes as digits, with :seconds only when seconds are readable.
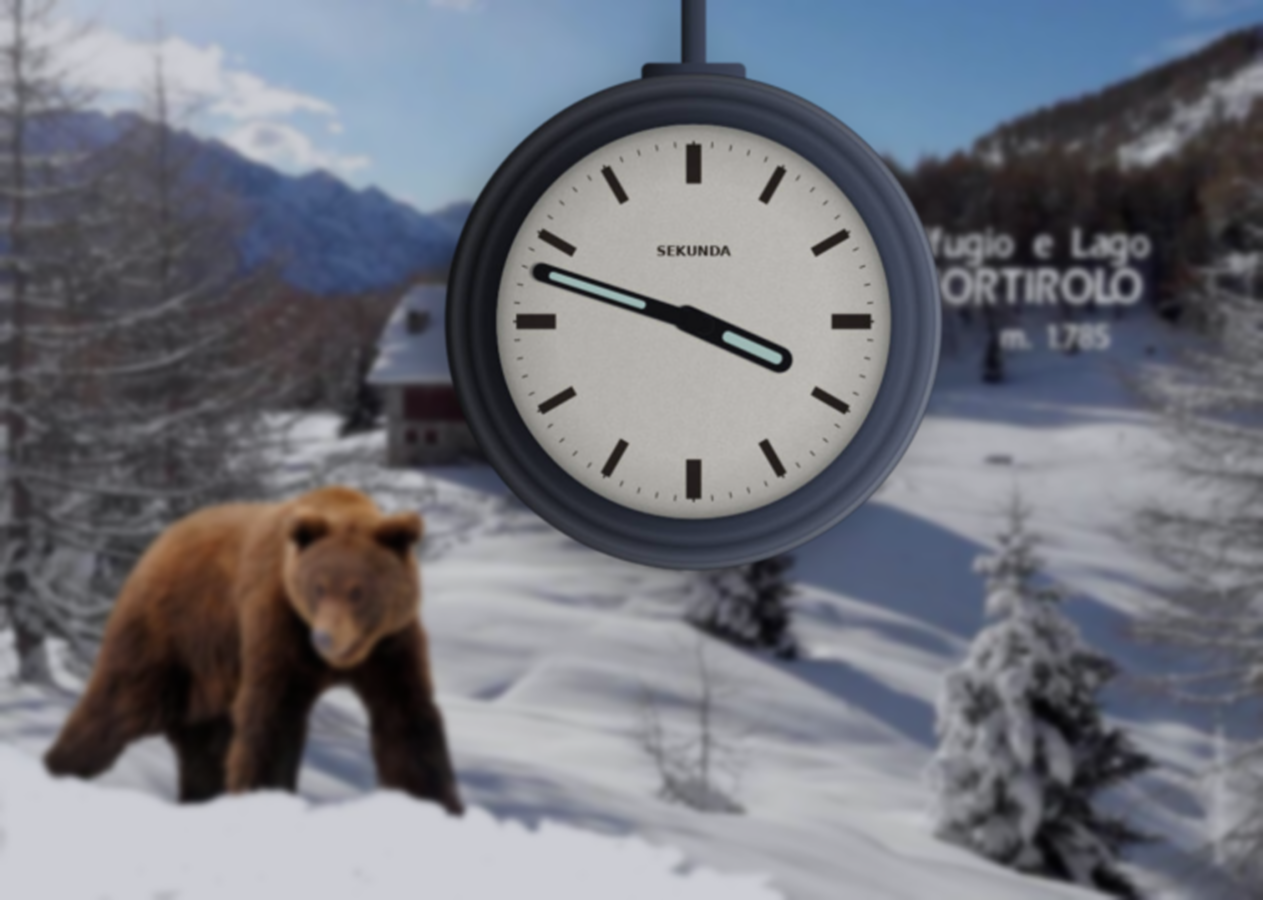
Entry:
3:48
